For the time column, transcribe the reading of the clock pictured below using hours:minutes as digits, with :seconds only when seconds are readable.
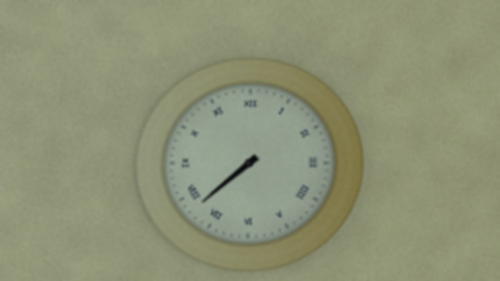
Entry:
7:38
